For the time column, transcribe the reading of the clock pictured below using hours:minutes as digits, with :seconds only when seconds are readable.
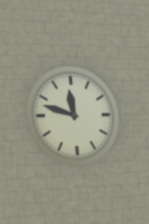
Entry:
11:48
